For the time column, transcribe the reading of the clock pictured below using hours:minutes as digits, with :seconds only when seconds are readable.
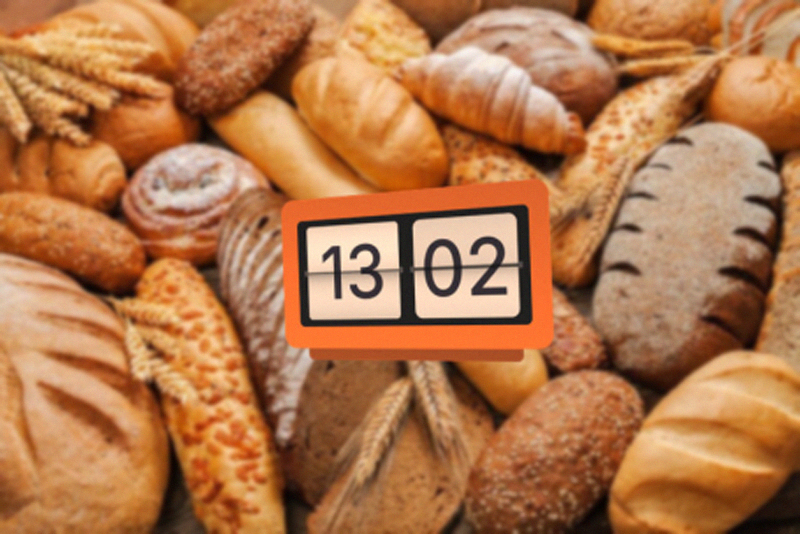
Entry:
13:02
